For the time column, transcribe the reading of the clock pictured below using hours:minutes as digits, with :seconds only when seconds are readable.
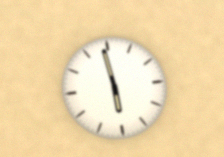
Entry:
5:59
